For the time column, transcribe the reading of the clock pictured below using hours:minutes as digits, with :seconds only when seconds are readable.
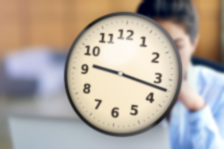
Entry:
9:17
